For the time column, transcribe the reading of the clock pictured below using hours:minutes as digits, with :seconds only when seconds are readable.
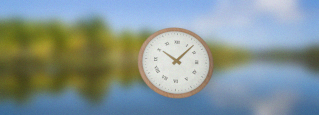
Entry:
10:07
